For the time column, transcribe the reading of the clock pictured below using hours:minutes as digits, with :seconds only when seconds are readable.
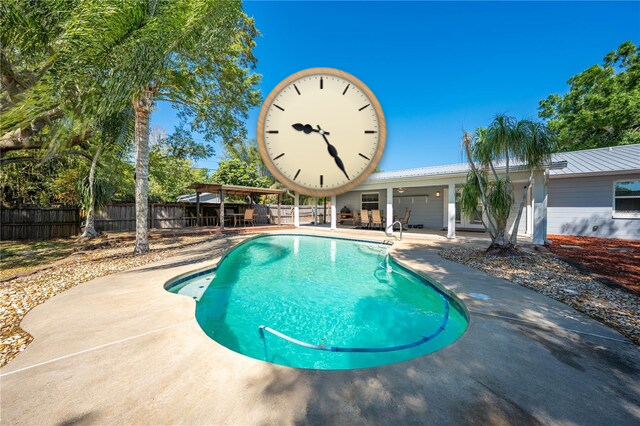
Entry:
9:25
